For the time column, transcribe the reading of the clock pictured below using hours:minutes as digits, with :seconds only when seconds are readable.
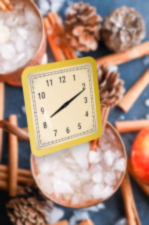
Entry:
8:11
